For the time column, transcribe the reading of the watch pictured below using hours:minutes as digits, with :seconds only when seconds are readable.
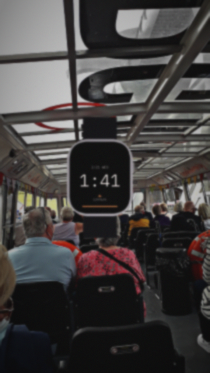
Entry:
1:41
